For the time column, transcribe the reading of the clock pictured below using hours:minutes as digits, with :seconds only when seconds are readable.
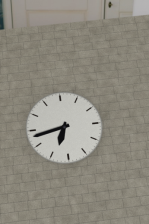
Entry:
6:43
